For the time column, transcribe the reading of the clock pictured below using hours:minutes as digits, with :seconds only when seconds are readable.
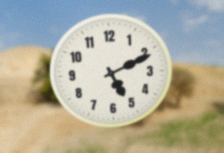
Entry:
5:11
